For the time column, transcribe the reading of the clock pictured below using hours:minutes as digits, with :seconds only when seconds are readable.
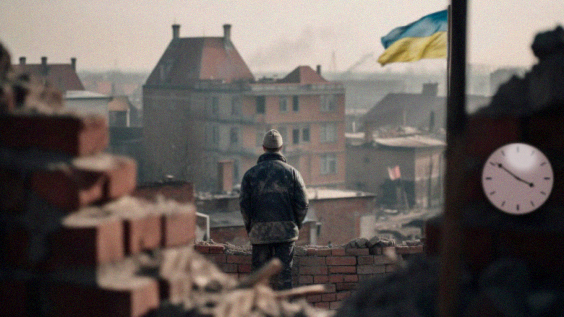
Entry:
3:51
